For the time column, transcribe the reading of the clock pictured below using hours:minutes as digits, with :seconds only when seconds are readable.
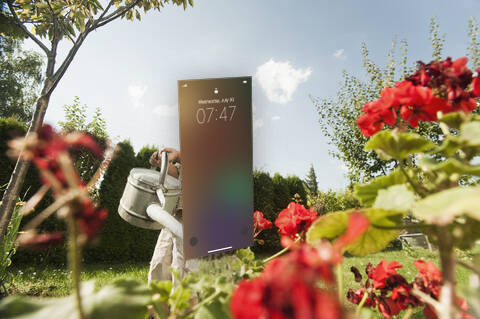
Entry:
7:47
